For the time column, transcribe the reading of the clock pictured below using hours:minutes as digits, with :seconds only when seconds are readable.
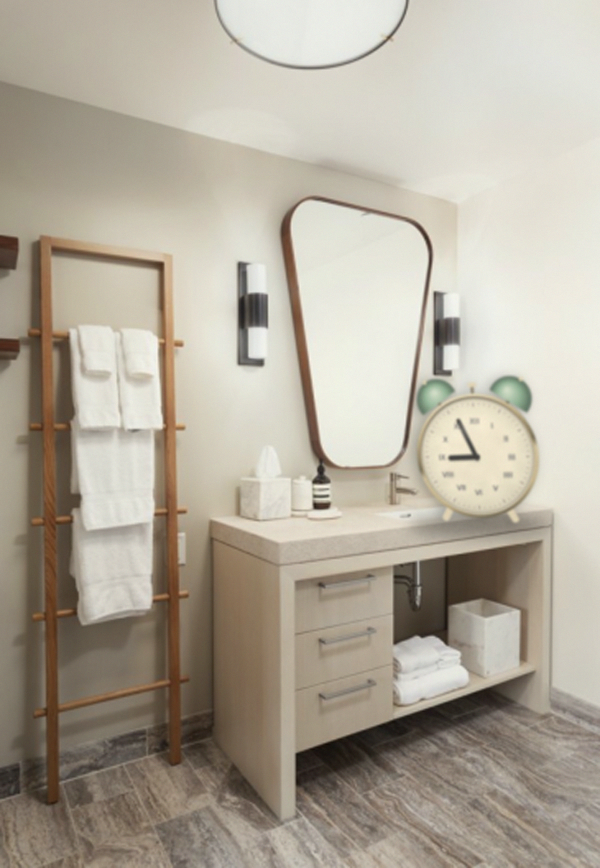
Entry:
8:56
